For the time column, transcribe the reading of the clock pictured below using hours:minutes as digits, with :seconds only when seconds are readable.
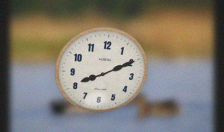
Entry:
8:10
